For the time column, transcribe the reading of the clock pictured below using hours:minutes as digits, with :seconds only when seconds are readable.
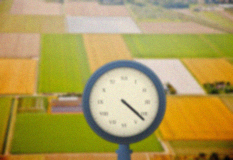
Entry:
4:22
